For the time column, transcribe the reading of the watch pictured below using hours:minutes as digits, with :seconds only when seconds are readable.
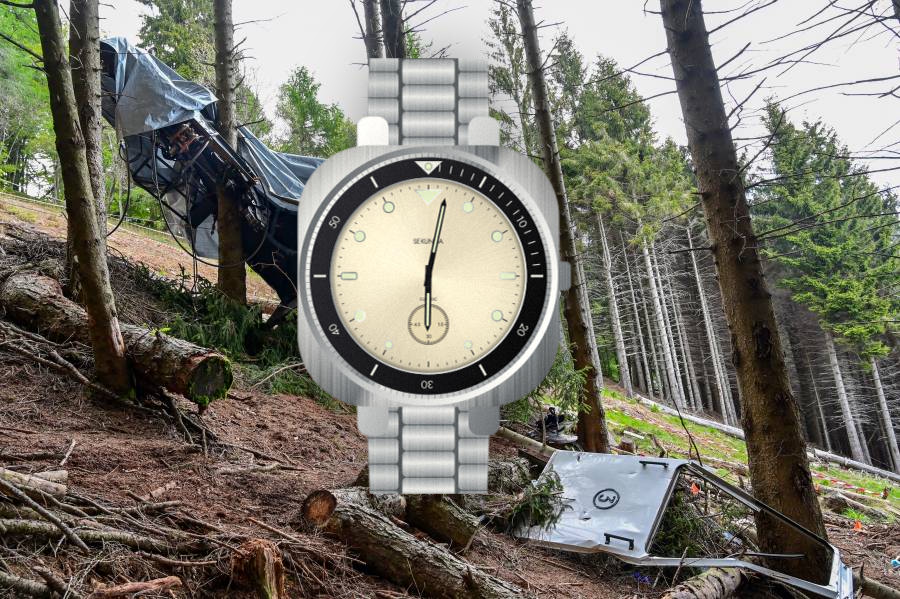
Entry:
6:02
